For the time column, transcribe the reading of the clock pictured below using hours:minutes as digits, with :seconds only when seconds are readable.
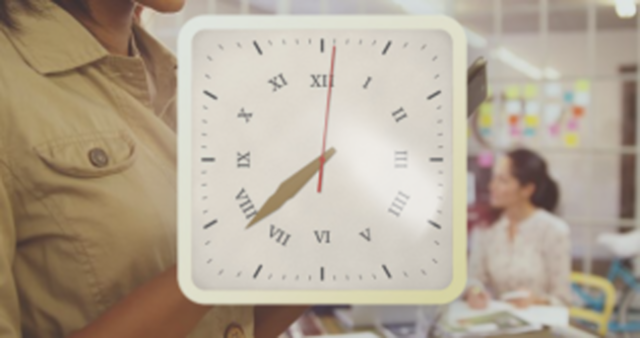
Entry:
7:38:01
